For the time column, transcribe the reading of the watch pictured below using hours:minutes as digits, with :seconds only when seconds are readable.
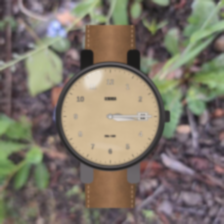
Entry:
3:15
